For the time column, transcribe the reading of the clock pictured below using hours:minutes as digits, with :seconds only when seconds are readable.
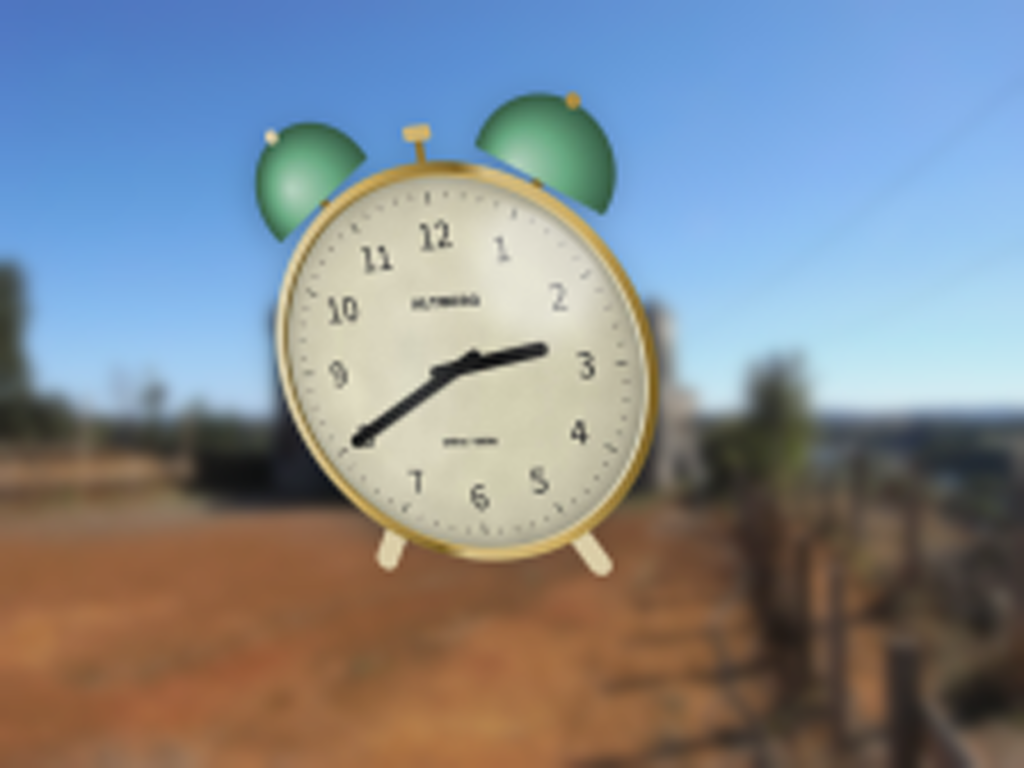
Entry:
2:40
